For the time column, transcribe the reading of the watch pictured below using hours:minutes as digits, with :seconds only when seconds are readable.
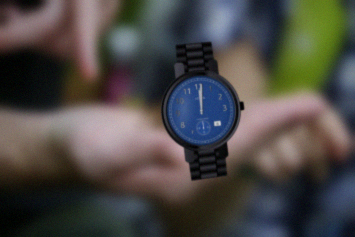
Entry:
12:01
